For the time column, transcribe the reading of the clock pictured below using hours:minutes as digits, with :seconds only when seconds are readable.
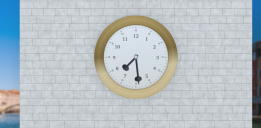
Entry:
7:29
